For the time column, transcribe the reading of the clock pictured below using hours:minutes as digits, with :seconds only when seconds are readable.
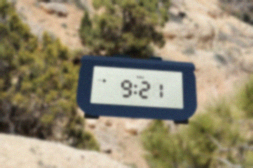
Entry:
9:21
